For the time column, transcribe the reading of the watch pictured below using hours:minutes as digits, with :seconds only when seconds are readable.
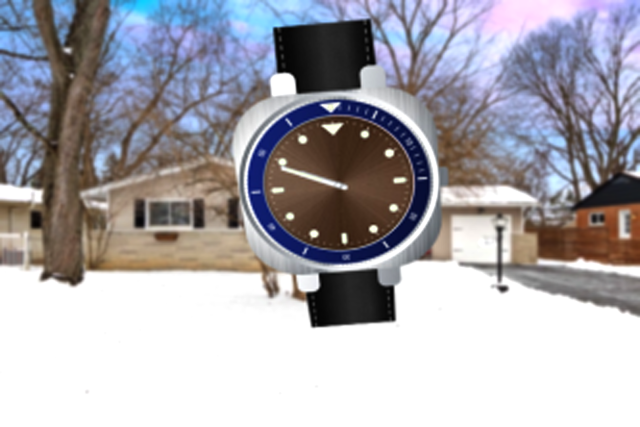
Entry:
9:49
